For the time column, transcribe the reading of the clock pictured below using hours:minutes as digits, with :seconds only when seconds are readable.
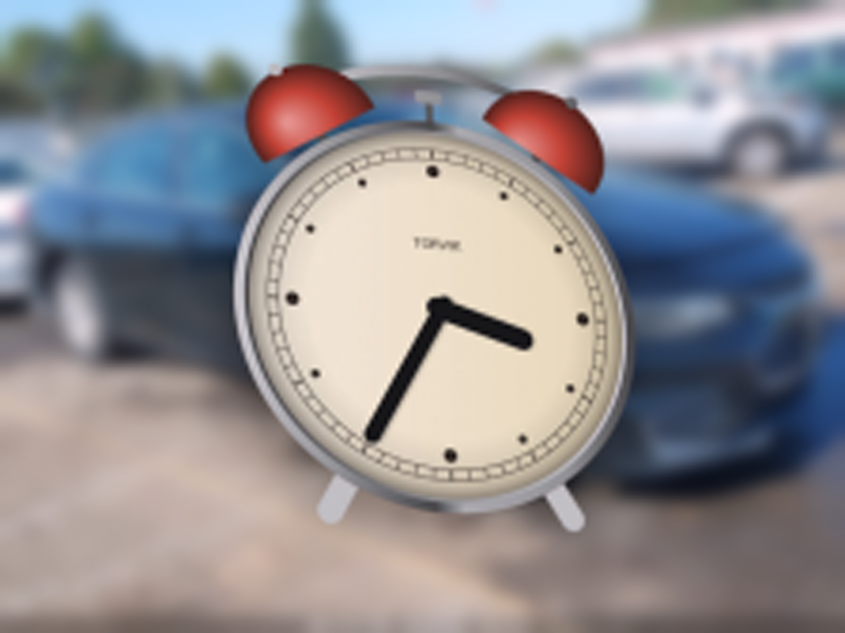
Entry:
3:35
